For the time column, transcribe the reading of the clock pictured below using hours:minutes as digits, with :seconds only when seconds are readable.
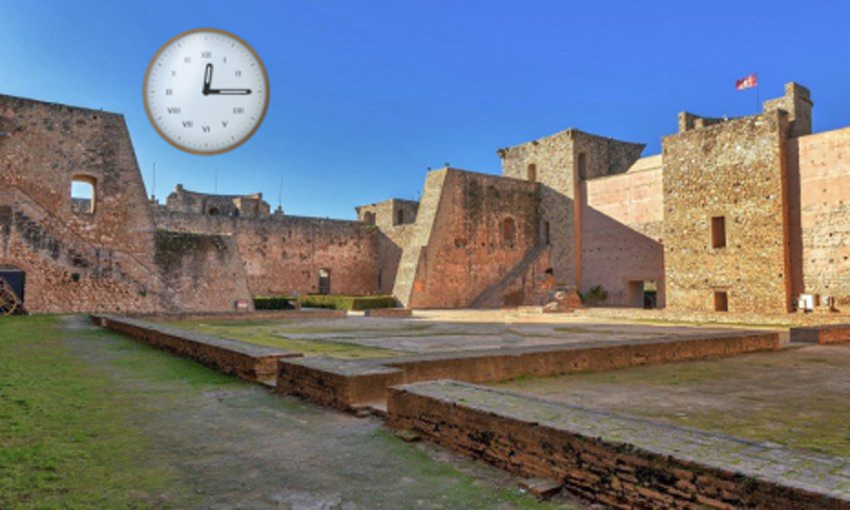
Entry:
12:15
